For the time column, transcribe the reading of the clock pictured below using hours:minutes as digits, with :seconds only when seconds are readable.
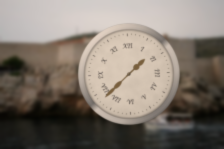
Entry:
1:38
